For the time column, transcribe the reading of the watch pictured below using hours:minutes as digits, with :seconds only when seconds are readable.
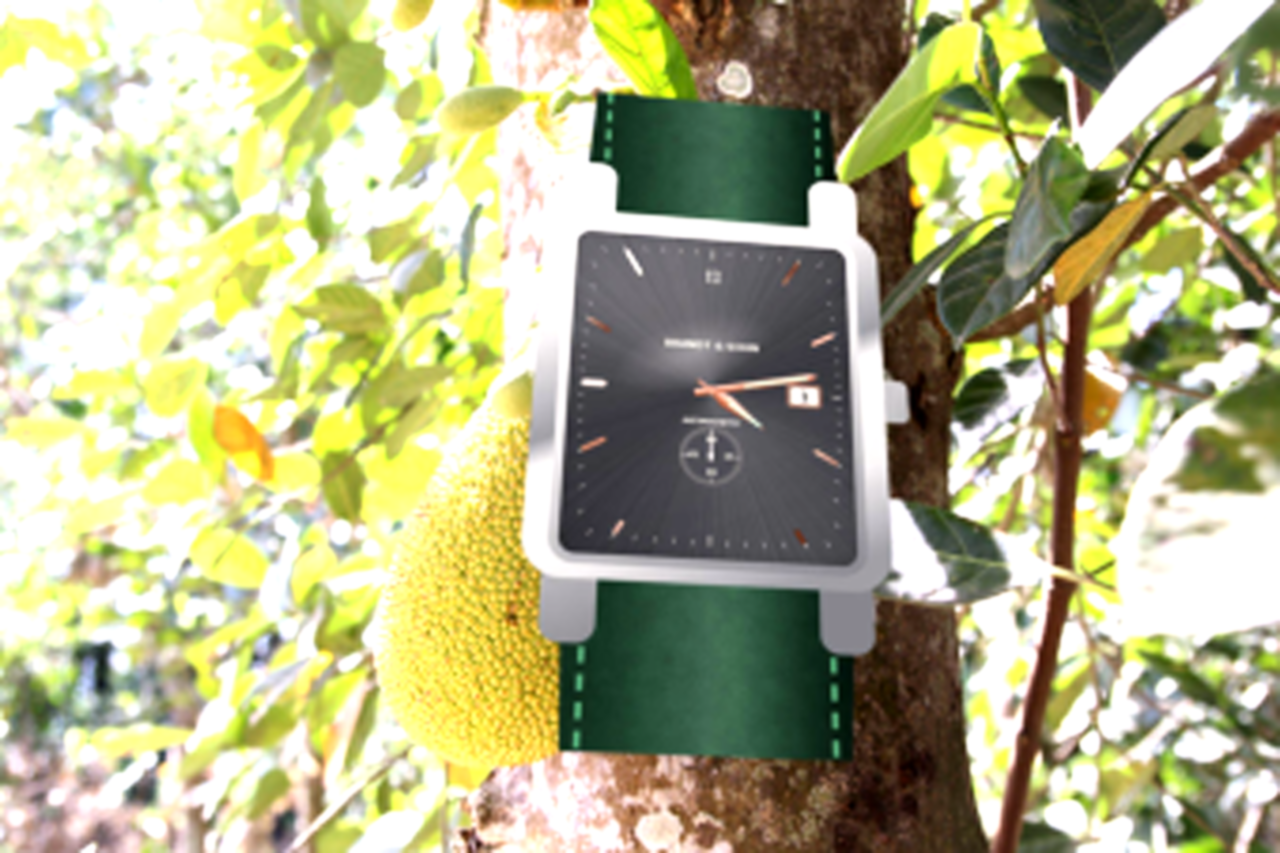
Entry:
4:13
